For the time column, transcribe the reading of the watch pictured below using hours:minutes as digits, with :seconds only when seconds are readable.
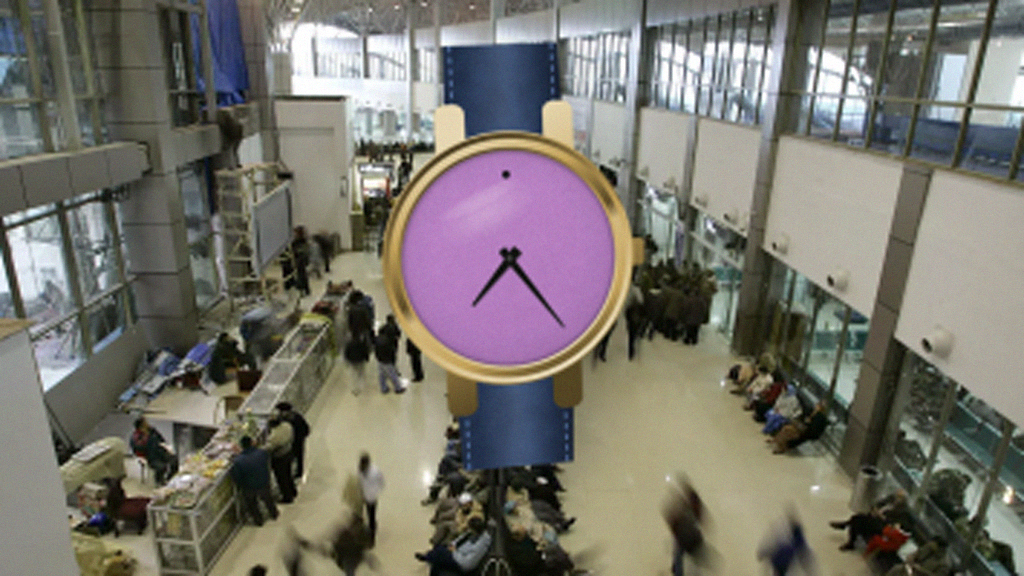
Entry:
7:24
